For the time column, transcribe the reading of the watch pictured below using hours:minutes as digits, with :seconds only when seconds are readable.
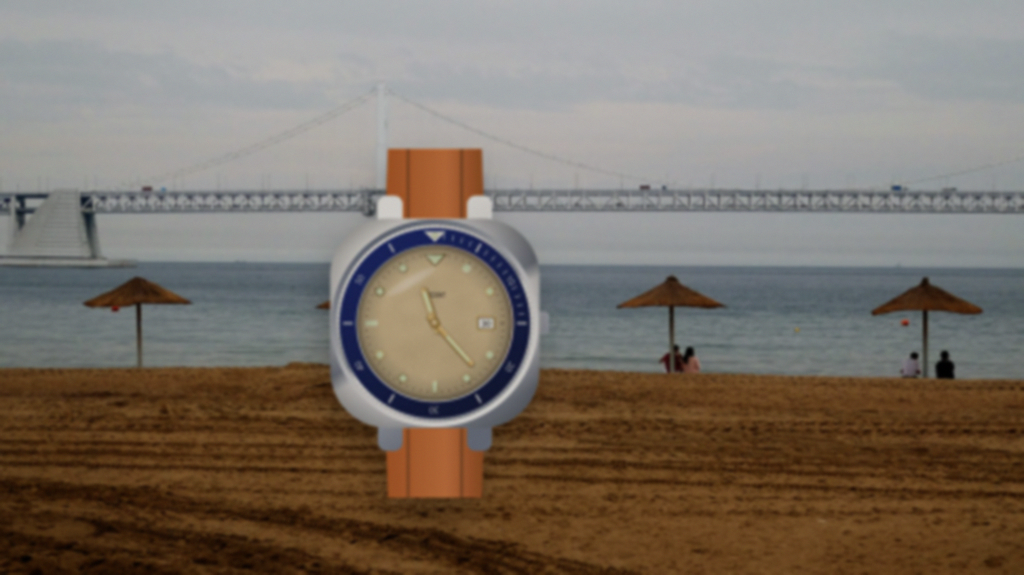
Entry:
11:23
